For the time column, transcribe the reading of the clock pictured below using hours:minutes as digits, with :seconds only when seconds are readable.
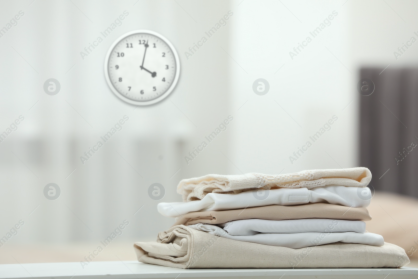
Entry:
4:02
